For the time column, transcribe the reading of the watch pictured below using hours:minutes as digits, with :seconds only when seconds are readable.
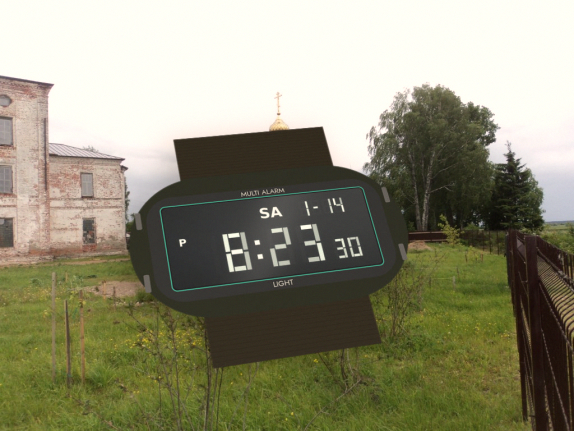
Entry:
8:23:30
